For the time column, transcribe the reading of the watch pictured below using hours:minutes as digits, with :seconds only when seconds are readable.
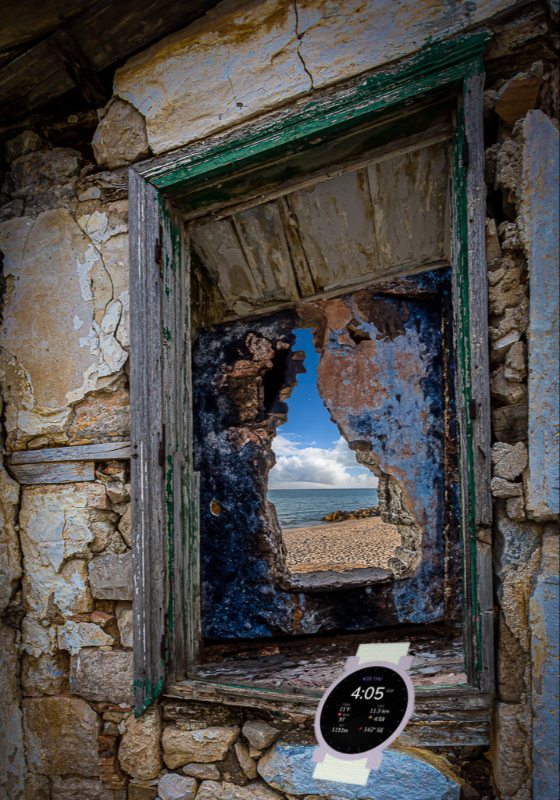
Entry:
4:05
